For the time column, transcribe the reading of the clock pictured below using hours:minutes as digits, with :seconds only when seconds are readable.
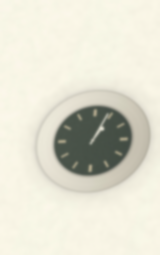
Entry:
1:04
